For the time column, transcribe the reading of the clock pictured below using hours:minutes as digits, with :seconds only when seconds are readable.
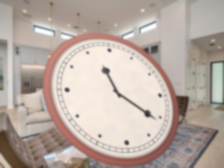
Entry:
11:21
